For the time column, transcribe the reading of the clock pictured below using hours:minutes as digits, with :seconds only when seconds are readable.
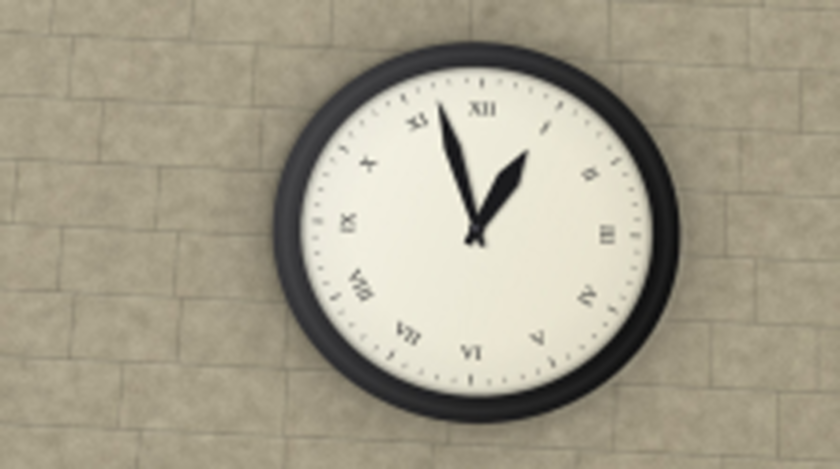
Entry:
12:57
